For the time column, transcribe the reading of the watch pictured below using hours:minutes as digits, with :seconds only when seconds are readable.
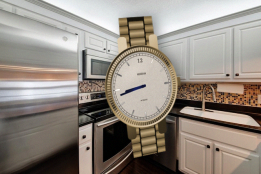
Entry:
8:43
